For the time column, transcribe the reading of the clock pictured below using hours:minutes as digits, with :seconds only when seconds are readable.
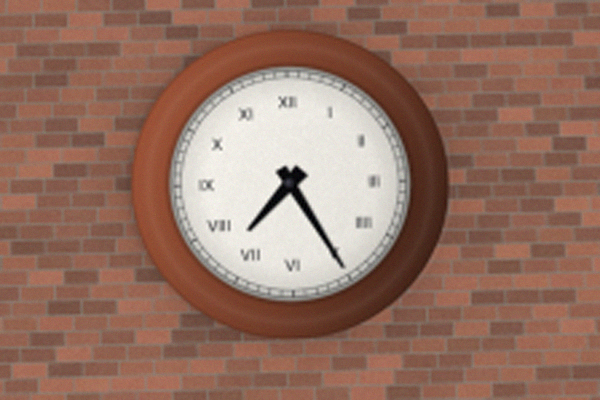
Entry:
7:25
